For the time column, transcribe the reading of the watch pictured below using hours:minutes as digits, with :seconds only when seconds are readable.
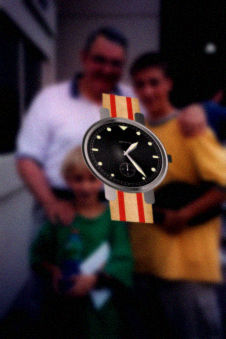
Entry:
1:24
